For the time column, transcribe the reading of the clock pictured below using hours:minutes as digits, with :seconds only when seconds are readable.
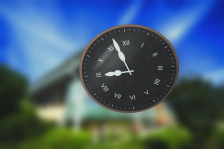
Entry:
8:57
